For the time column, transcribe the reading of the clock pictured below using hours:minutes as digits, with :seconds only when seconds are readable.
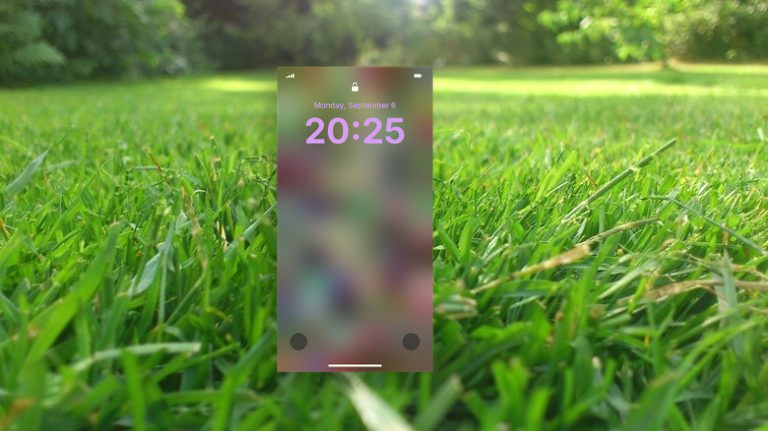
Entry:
20:25
